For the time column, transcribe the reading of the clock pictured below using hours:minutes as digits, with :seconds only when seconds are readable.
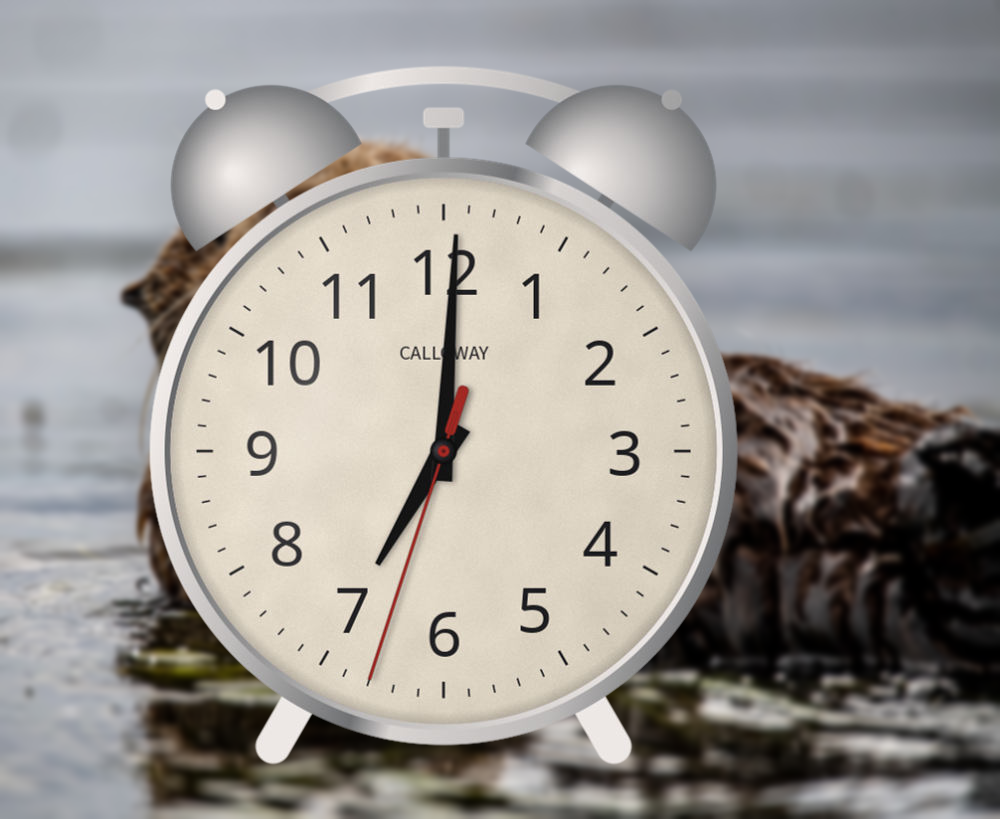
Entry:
7:00:33
